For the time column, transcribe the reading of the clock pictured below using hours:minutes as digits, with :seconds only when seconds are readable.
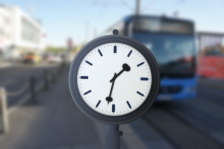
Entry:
1:32
